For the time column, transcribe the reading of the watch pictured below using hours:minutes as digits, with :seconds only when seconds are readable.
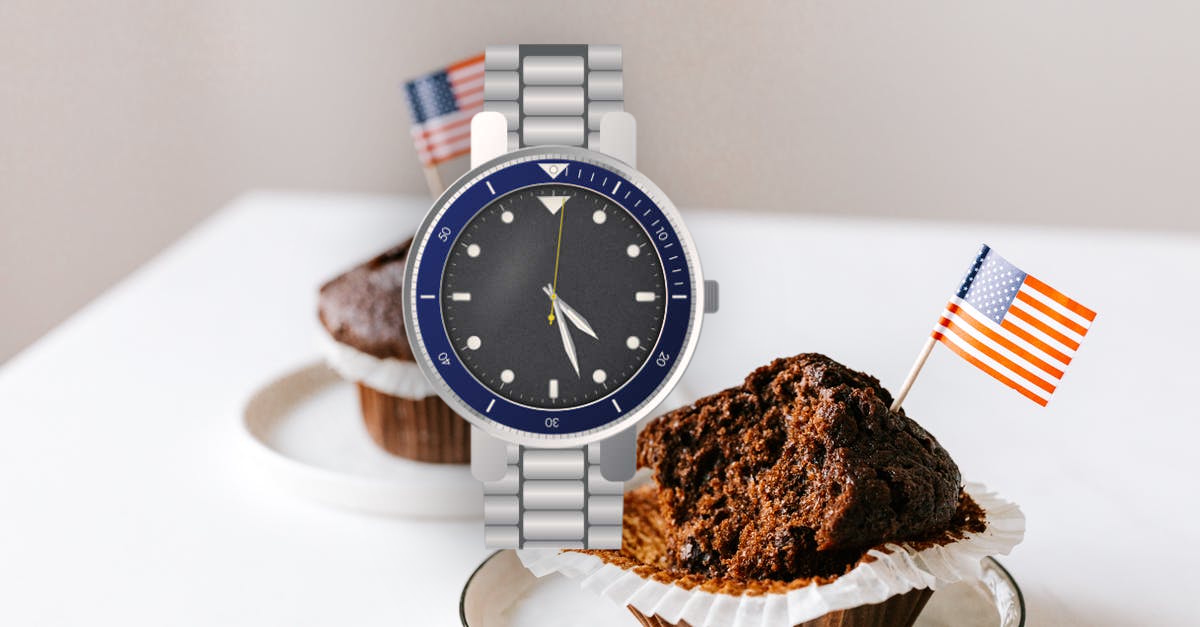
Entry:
4:27:01
